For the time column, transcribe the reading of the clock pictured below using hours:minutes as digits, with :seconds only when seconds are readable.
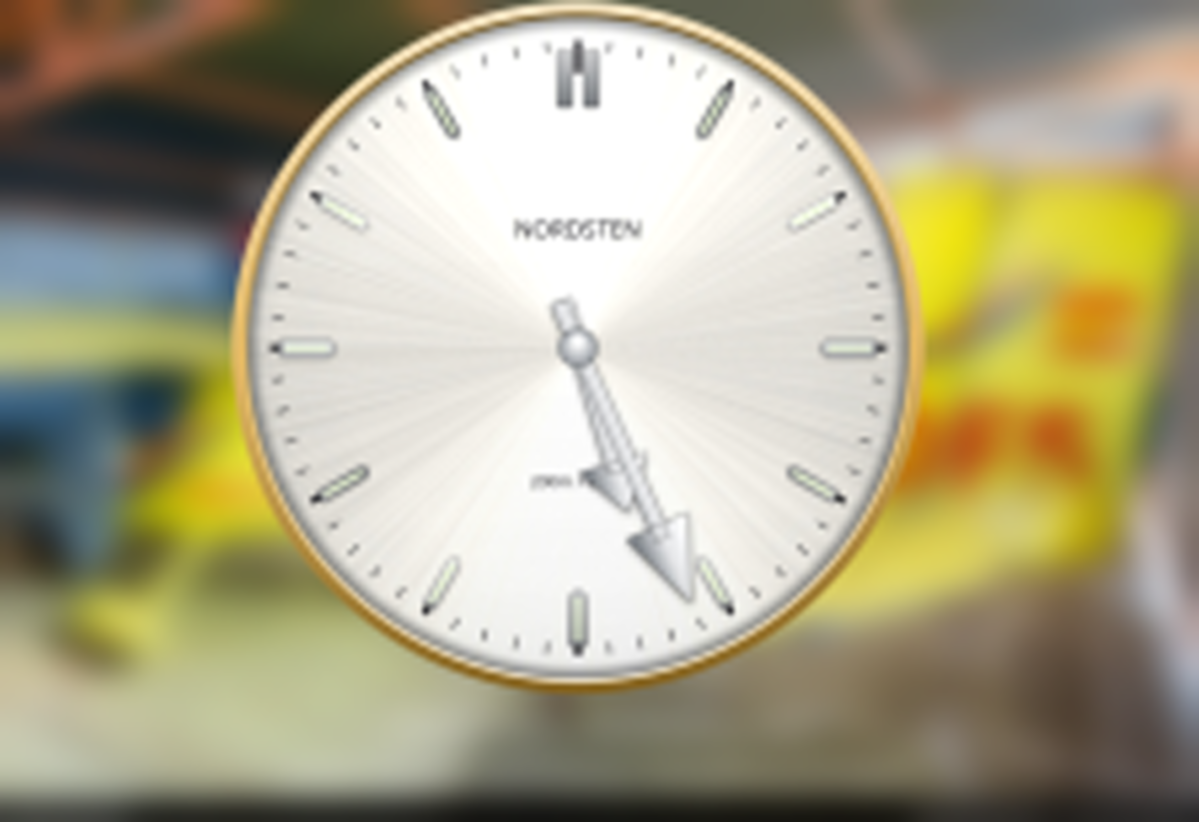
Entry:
5:26
